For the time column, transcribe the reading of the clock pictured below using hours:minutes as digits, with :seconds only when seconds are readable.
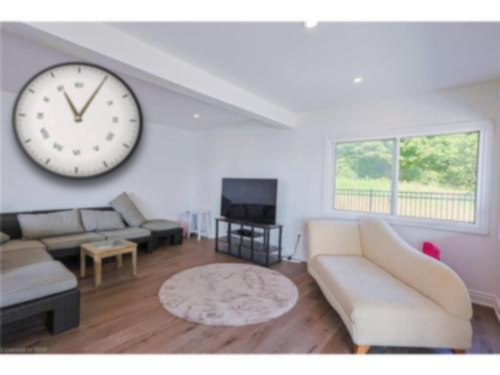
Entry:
11:05
